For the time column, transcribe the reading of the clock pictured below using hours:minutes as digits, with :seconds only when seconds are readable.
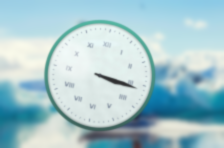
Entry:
3:16
